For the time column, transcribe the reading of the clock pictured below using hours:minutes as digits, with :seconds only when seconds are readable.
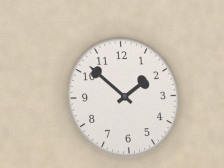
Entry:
1:52
